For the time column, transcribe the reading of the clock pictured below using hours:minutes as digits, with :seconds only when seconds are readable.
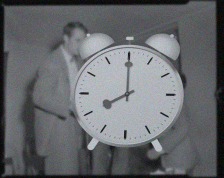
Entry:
8:00
